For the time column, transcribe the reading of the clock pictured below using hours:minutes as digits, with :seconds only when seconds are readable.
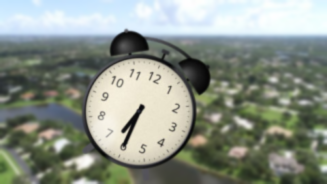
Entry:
6:30
